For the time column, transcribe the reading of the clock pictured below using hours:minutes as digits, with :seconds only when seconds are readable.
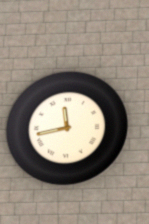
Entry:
11:43
